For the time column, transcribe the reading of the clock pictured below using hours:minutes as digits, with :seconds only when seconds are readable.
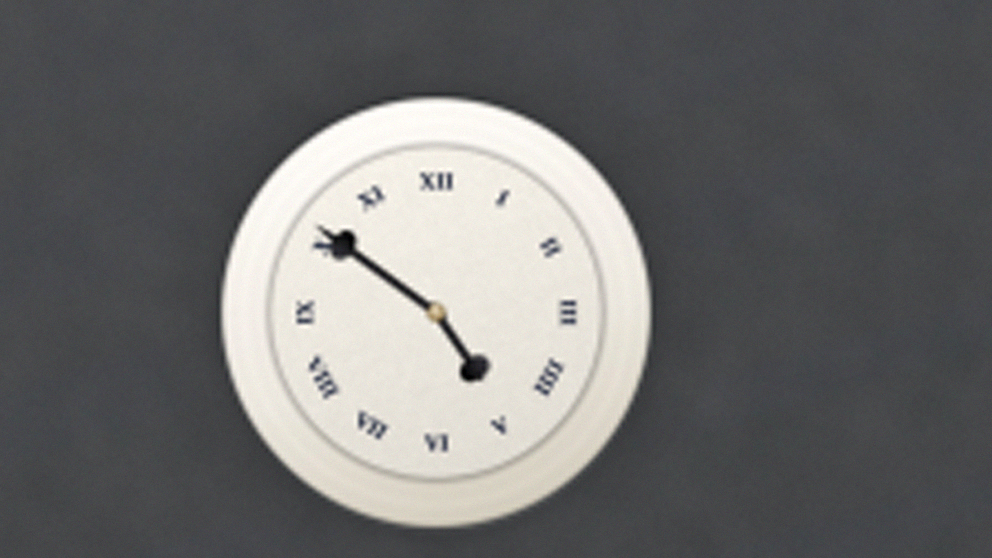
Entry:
4:51
